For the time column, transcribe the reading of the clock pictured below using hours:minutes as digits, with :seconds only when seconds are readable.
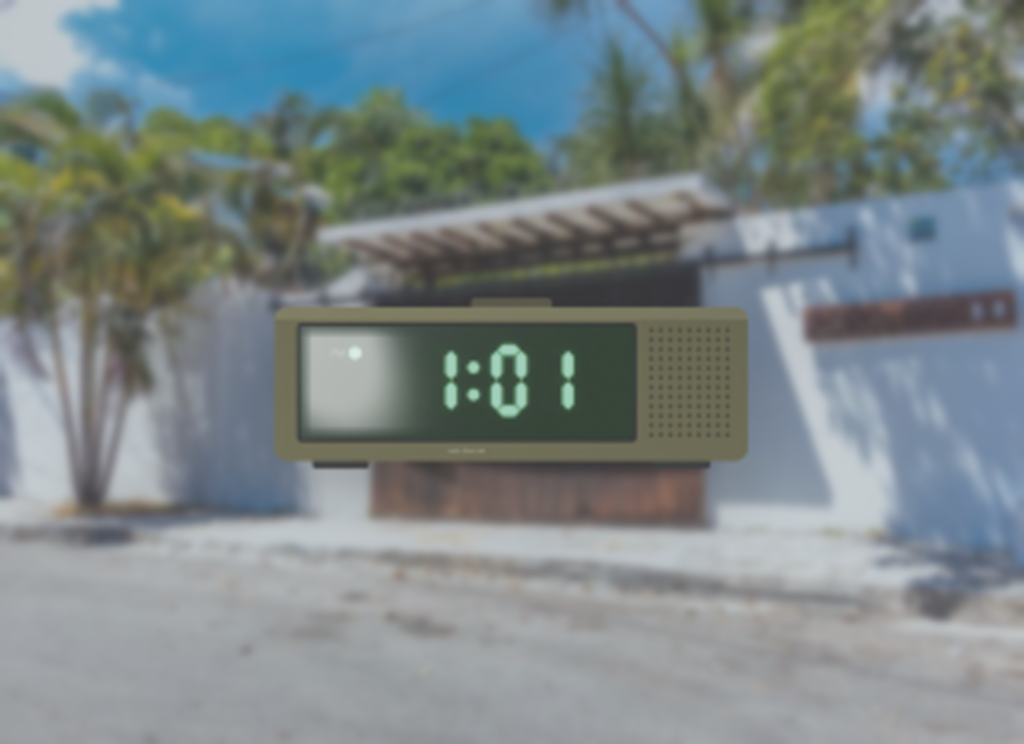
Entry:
1:01
